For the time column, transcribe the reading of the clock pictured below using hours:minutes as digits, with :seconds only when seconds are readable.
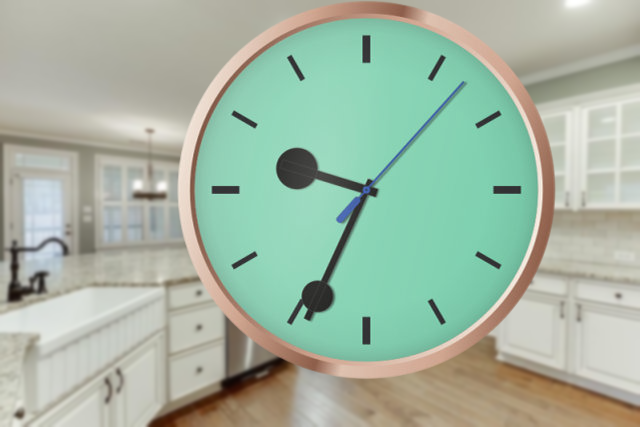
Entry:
9:34:07
